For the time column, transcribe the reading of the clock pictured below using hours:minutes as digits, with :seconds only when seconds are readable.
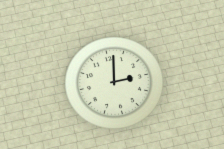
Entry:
3:02
